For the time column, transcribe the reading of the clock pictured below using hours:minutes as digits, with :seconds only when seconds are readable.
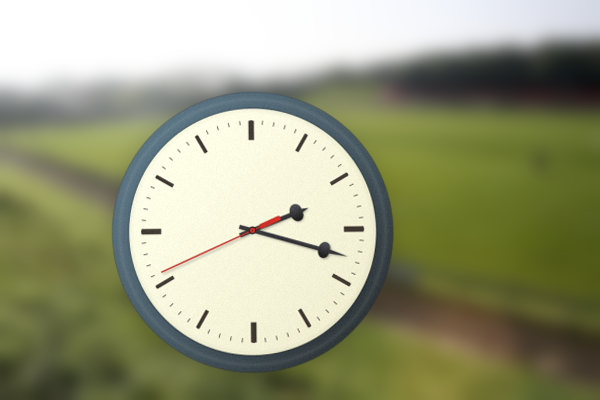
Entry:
2:17:41
